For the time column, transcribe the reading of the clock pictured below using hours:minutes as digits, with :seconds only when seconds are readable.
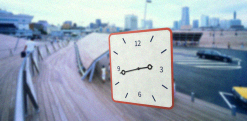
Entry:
2:43
